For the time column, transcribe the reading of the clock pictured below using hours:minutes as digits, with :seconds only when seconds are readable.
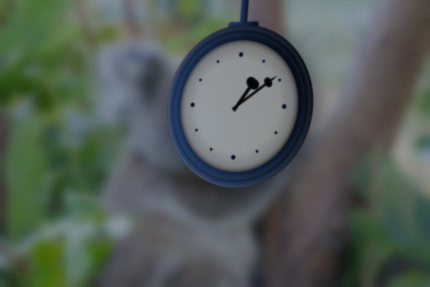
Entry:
1:09
